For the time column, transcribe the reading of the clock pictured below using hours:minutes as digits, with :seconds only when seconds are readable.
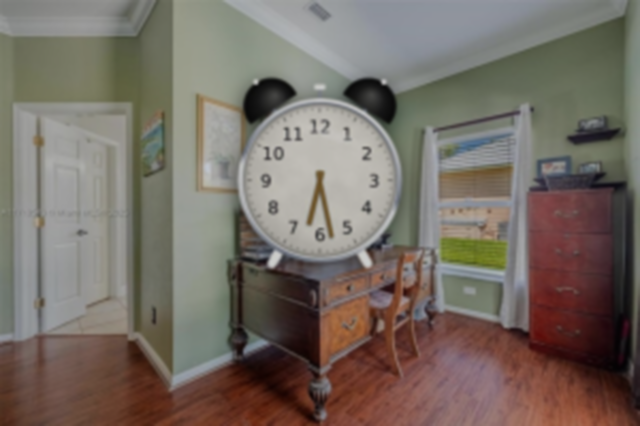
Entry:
6:28
